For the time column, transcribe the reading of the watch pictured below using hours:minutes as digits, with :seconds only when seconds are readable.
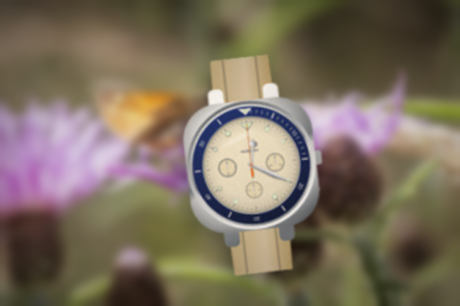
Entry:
12:20
